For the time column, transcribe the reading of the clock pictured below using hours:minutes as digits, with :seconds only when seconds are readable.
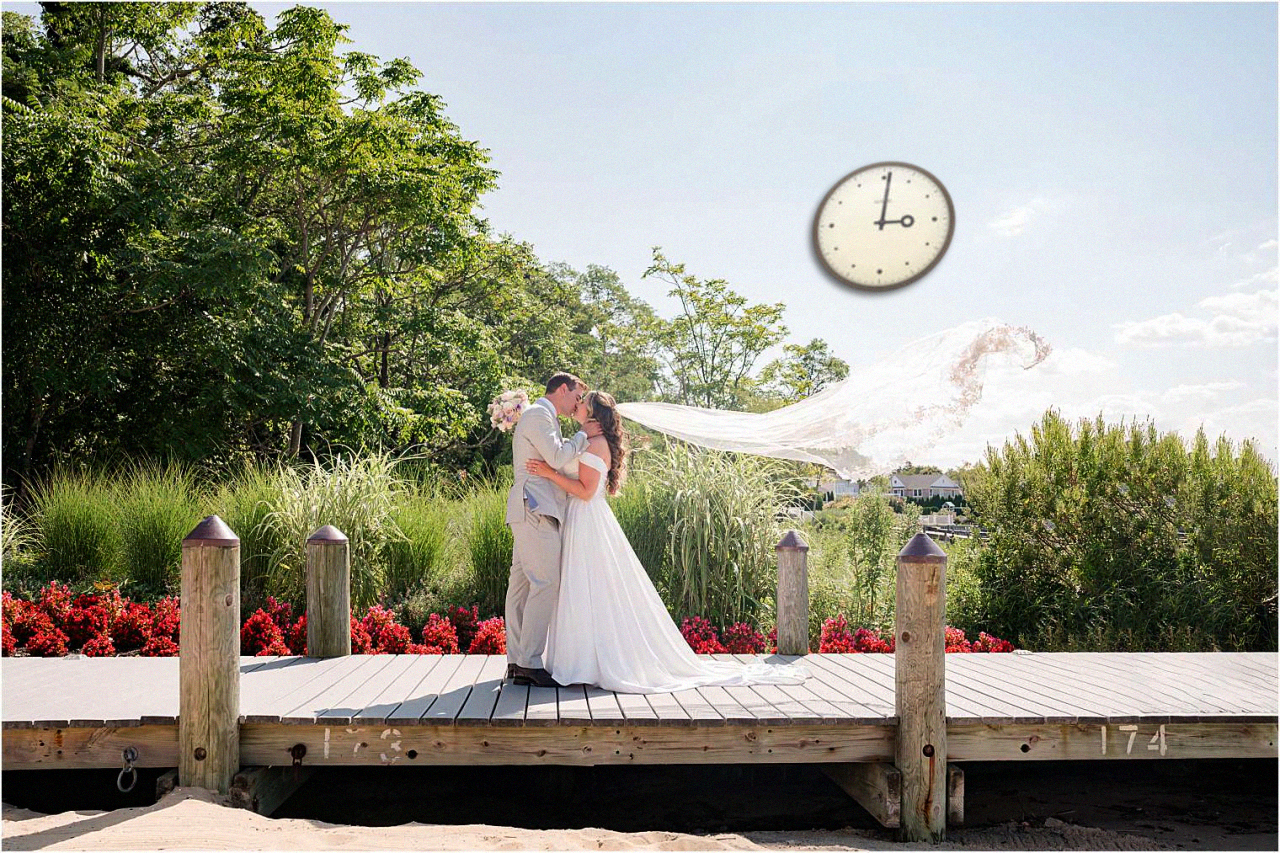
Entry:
3:01
